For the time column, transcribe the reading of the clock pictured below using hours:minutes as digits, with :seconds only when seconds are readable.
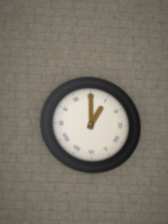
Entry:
1:00
